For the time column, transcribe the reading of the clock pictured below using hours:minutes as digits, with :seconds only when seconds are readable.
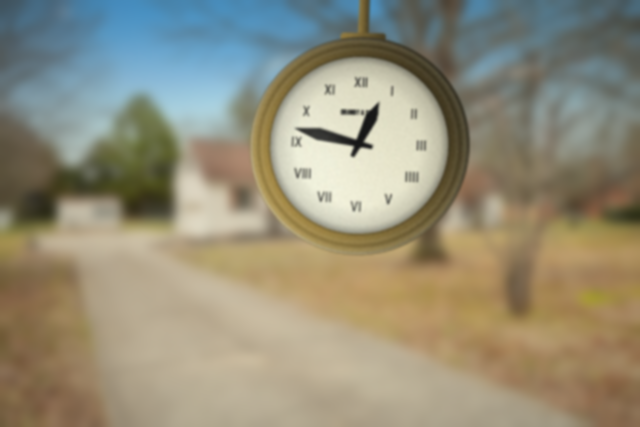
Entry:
12:47
